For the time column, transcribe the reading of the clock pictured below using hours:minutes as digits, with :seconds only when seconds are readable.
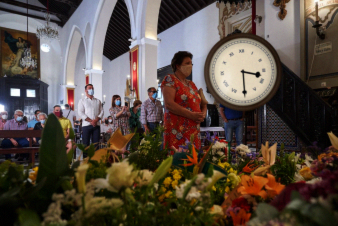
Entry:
3:30
